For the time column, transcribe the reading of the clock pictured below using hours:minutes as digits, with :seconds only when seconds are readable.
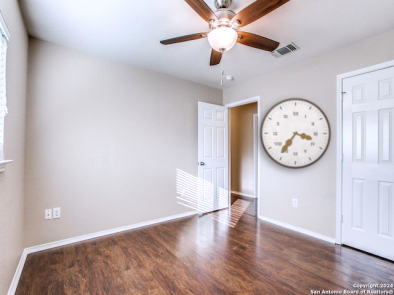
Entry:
3:36
